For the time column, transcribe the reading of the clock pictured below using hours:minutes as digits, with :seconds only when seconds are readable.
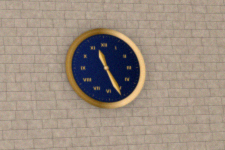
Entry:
11:26
